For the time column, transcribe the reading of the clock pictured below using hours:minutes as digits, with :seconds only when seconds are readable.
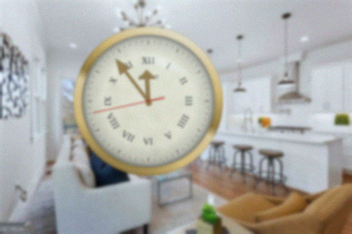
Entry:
11:53:43
